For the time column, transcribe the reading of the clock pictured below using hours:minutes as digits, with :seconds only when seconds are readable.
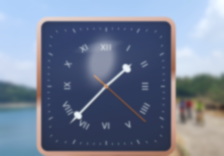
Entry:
1:37:22
